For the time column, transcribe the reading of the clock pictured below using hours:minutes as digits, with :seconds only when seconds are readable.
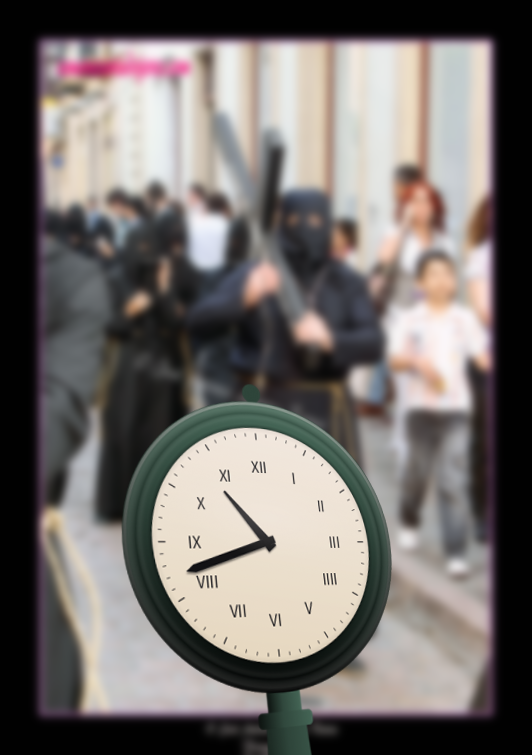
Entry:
10:42
